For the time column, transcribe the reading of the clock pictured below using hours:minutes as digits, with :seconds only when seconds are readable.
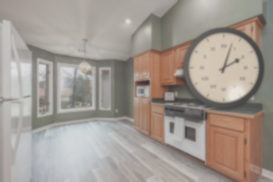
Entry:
2:03
